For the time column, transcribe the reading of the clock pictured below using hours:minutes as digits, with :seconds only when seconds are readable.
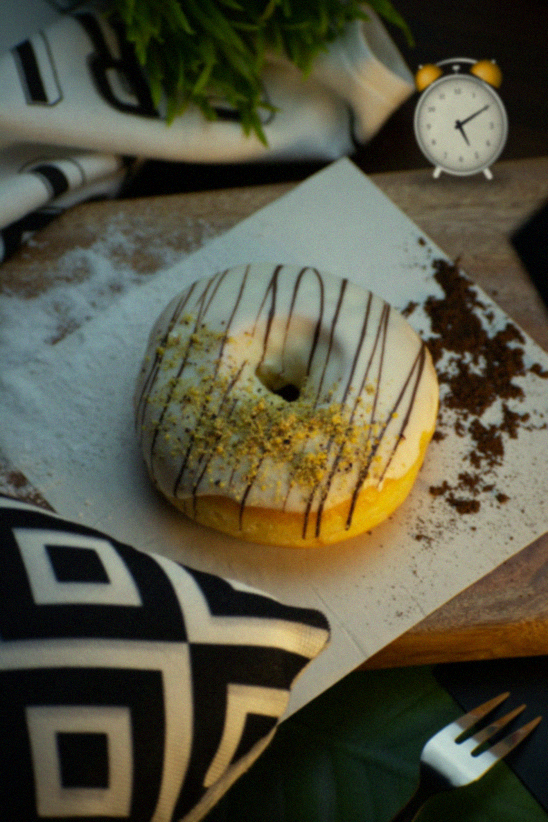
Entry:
5:10
